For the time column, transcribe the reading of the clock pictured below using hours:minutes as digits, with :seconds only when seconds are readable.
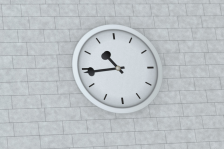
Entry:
10:44
